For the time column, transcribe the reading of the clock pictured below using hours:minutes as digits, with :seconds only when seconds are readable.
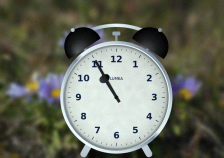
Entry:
10:55
